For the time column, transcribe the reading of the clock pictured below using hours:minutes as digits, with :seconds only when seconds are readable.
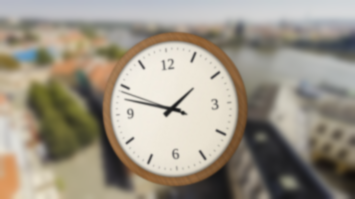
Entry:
1:47:49
